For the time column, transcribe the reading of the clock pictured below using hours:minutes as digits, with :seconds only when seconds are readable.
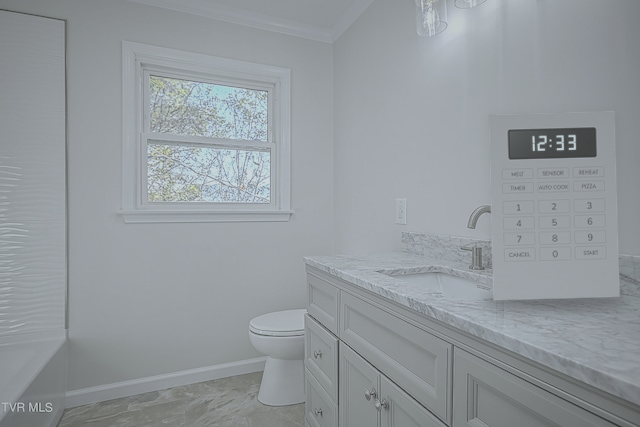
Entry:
12:33
